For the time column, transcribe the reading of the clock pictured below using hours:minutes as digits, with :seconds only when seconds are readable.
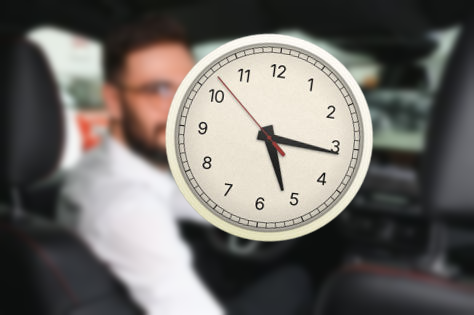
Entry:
5:15:52
